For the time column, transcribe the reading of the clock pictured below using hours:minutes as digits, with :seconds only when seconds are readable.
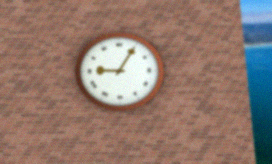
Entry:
9:05
